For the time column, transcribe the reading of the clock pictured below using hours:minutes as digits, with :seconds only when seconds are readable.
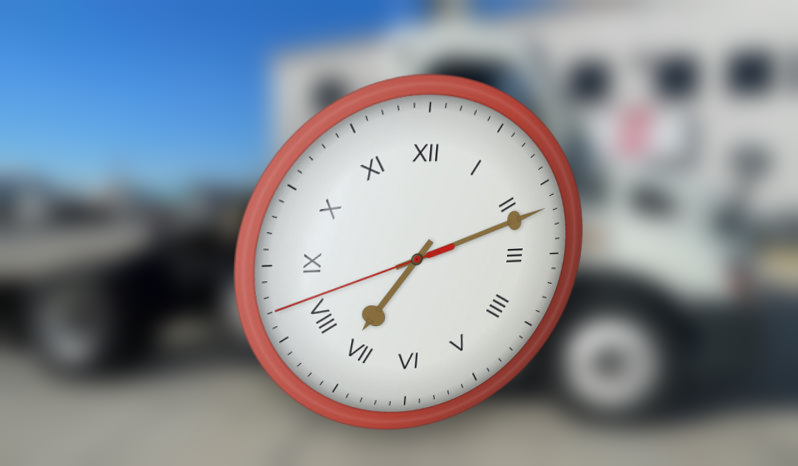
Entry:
7:11:42
